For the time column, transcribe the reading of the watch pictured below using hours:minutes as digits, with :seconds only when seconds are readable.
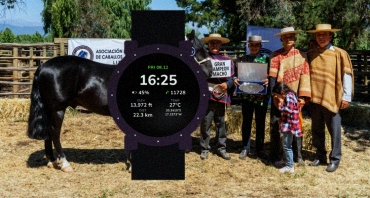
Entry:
16:25
